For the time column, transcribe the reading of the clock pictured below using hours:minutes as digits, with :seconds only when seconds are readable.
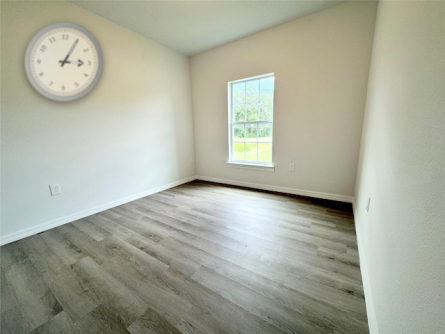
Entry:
3:05
